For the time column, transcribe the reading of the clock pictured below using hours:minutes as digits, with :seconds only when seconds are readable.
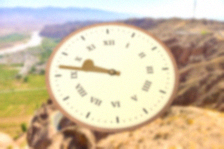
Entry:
9:47
